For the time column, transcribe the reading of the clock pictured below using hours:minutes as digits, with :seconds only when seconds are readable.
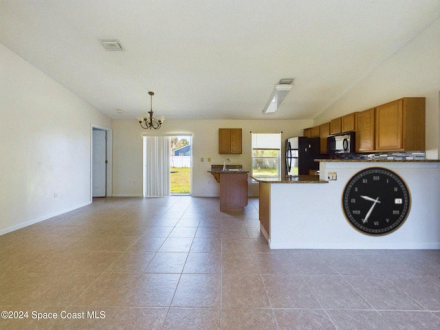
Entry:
9:35
